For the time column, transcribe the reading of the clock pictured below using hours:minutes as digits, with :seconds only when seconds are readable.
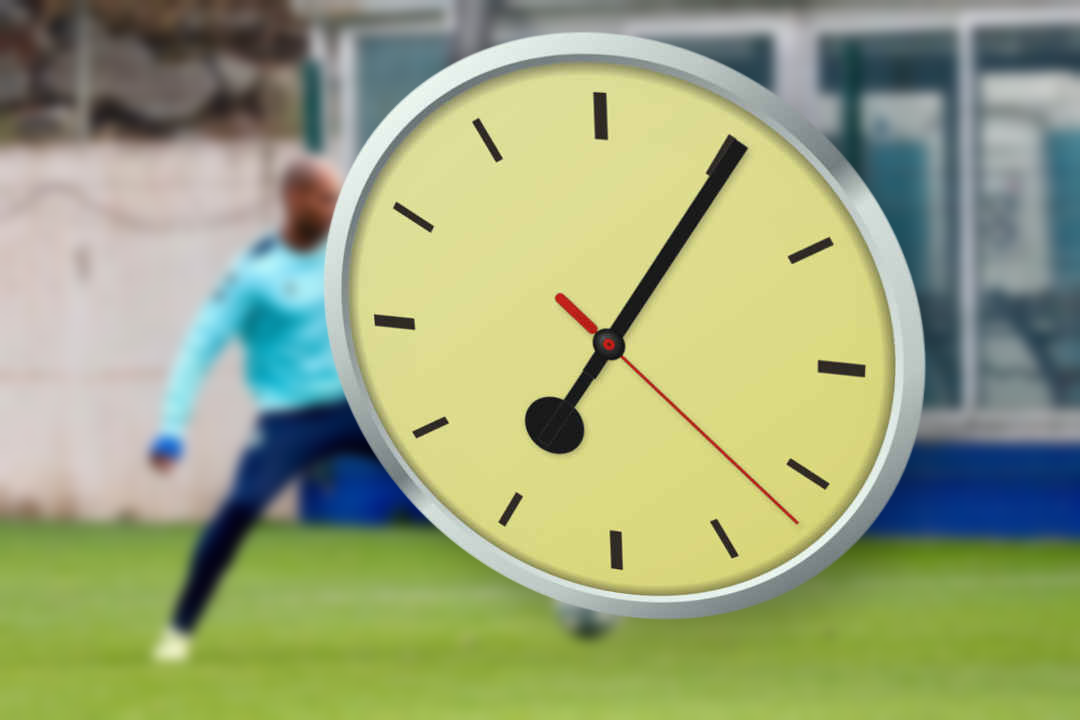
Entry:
7:05:22
